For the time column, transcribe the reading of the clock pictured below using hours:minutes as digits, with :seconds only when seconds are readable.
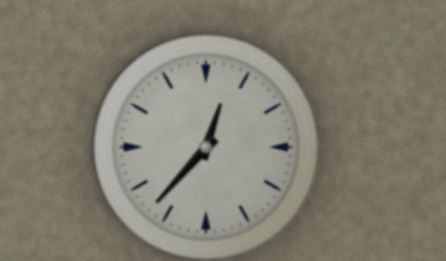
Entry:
12:37
